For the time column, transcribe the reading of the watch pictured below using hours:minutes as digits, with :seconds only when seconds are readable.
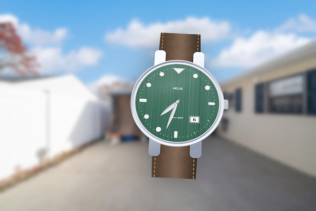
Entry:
7:33
